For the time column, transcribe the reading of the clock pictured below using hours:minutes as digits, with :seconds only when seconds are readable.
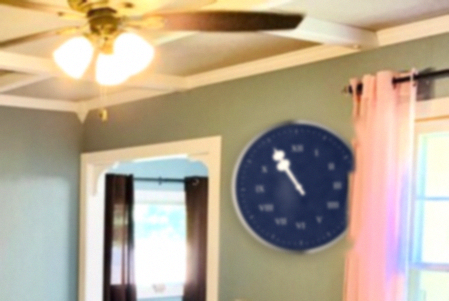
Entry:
10:55
